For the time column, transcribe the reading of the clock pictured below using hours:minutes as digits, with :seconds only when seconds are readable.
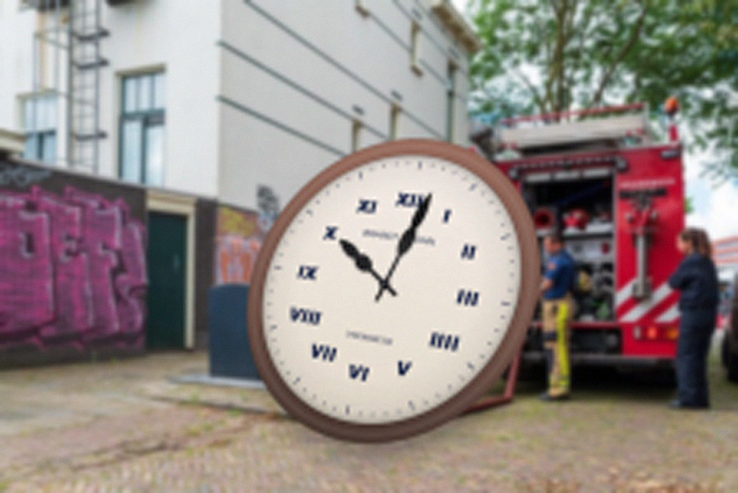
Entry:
10:02
